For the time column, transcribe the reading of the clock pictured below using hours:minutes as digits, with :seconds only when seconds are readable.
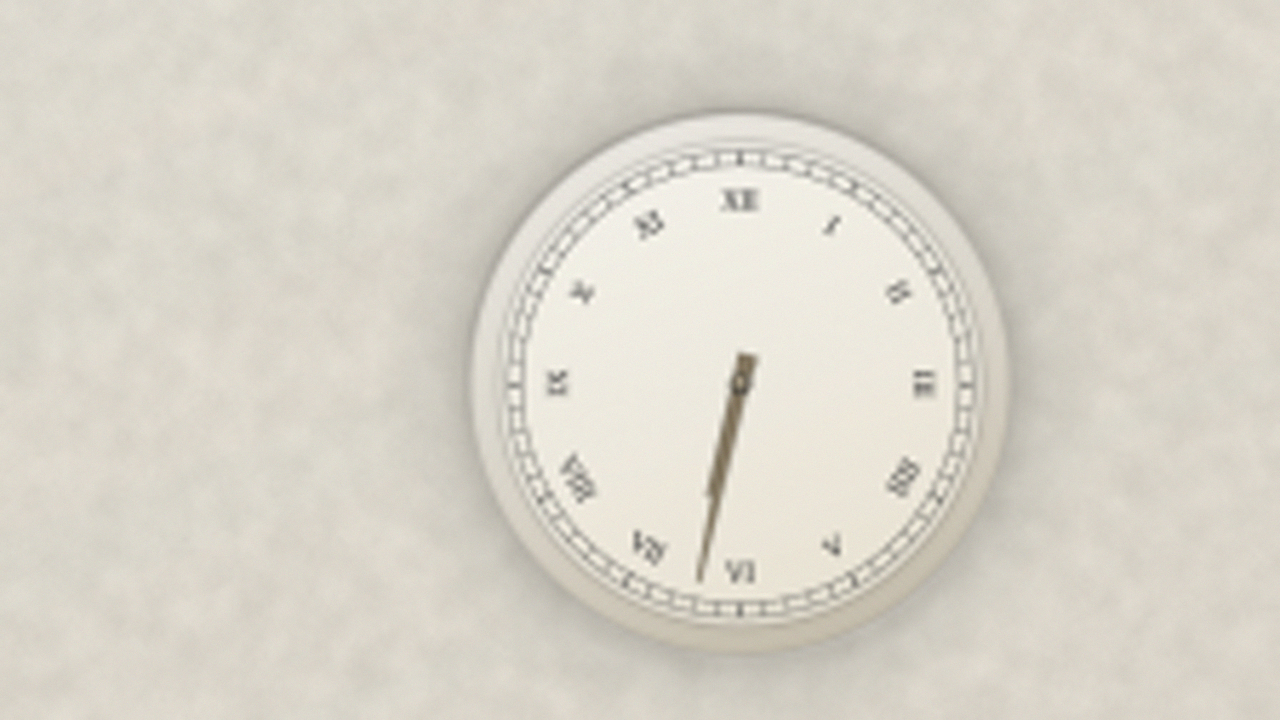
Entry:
6:32
